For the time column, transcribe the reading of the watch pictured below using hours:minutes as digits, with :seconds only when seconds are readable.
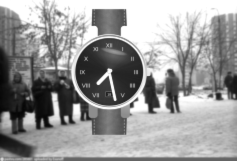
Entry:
7:28
